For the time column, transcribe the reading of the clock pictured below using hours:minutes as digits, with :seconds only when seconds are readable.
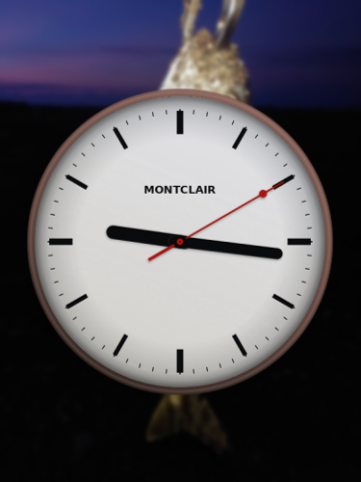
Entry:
9:16:10
